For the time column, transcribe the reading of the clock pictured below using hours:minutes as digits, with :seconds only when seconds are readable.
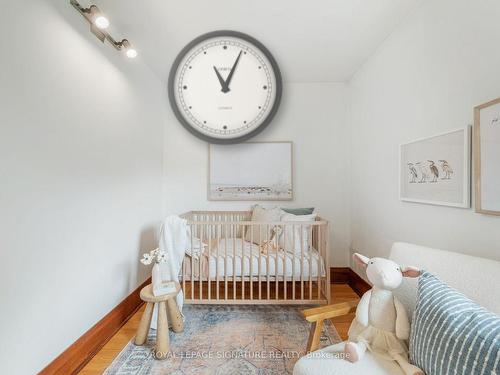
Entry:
11:04
